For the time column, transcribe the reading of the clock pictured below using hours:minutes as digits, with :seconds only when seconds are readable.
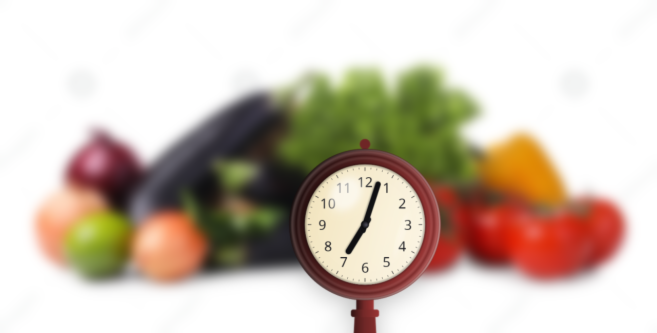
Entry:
7:03
